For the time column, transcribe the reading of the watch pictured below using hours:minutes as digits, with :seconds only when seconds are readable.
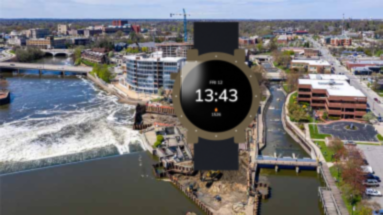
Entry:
13:43
